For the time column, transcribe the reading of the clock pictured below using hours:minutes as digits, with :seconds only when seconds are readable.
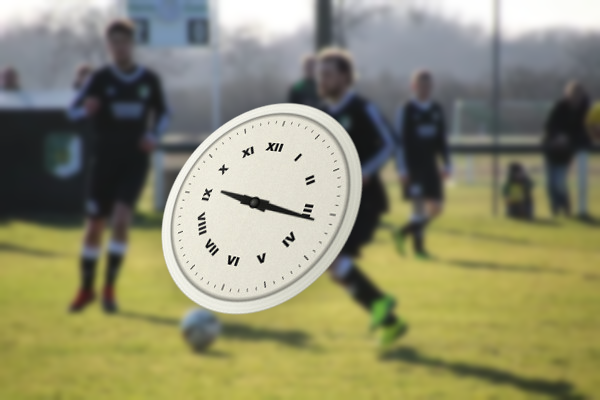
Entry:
9:16
